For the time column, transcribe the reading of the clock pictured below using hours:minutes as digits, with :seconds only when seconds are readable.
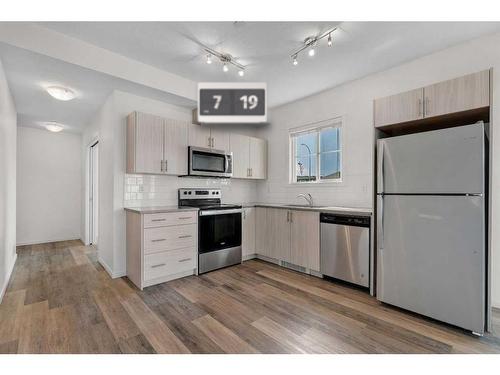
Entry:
7:19
